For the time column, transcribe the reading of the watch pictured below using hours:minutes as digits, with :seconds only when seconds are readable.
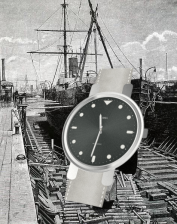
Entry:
11:31
